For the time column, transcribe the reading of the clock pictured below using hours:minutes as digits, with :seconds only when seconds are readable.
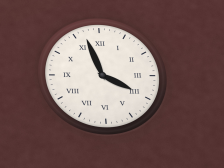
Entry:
3:57
